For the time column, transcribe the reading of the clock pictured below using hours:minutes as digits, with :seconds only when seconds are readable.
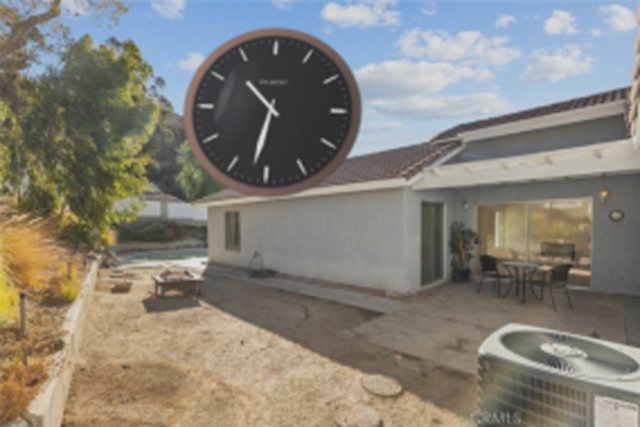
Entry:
10:32
